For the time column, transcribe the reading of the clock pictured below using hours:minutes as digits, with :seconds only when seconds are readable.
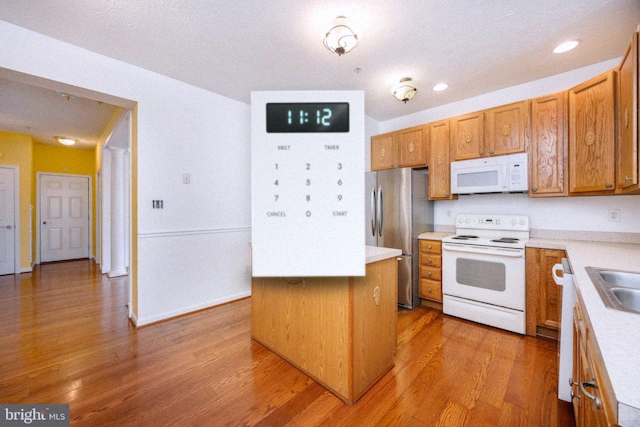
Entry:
11:12
